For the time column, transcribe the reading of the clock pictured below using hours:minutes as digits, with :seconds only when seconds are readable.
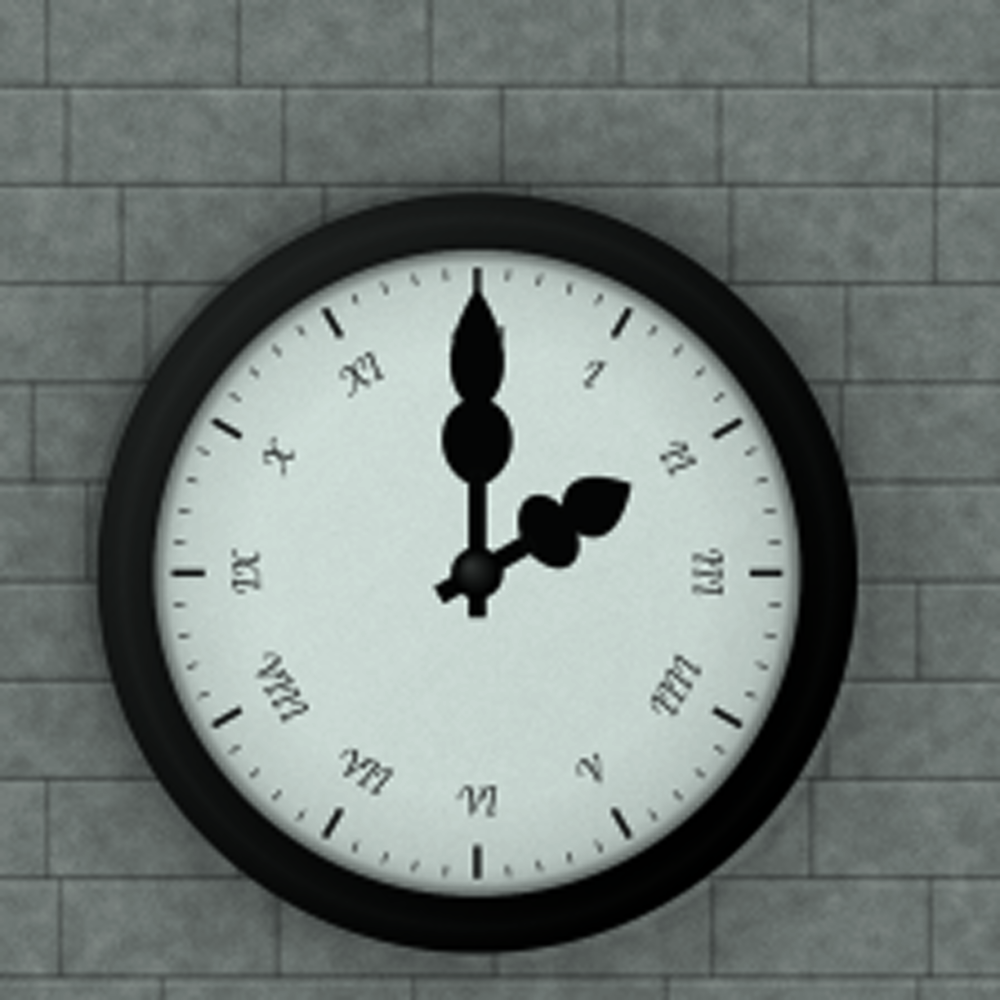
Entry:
2:00
